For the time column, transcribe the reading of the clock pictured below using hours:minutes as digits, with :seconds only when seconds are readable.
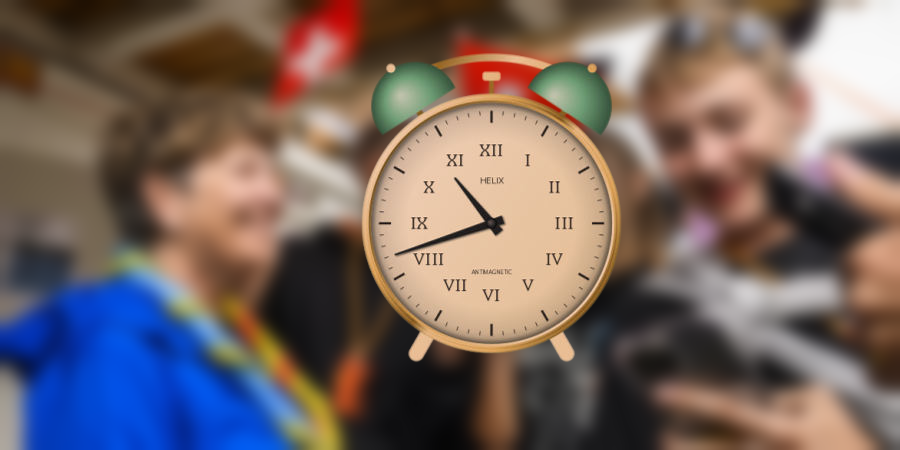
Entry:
10:42
